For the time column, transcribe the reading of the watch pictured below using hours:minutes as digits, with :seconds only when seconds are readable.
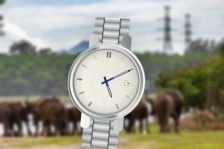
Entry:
5:10
